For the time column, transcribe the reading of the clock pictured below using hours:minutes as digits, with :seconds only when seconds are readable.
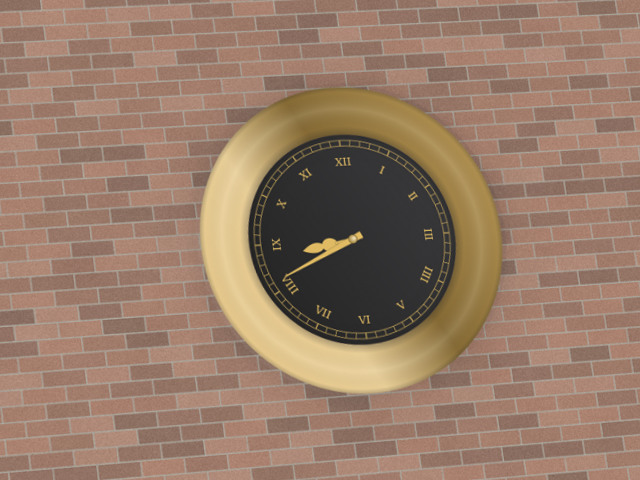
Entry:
8:41
